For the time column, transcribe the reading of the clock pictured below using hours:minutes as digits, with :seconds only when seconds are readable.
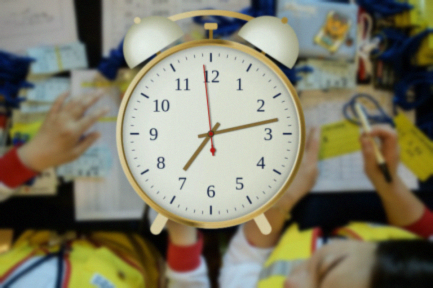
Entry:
7:12:59
